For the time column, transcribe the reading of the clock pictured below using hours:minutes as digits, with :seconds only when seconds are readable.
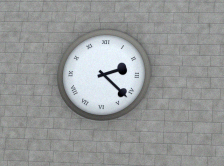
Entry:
2:22
